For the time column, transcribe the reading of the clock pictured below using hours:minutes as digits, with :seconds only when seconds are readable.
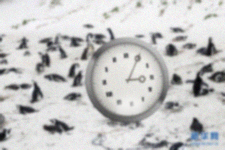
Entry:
3:05
